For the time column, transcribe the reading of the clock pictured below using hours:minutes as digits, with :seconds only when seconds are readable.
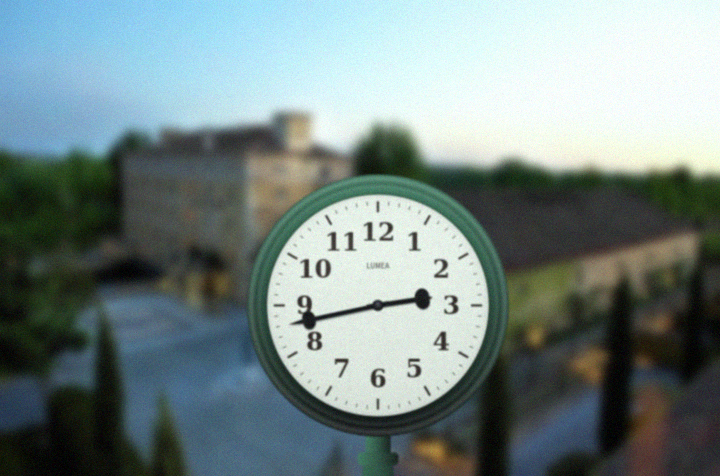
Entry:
2:43
